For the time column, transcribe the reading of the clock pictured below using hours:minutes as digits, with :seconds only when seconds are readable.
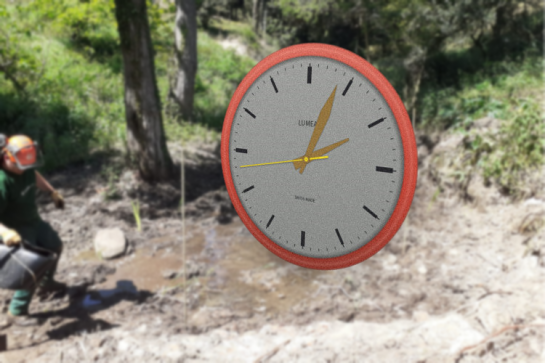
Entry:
2:03:43
